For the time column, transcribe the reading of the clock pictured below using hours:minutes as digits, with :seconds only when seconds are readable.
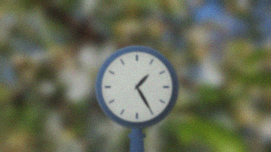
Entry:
1:25
